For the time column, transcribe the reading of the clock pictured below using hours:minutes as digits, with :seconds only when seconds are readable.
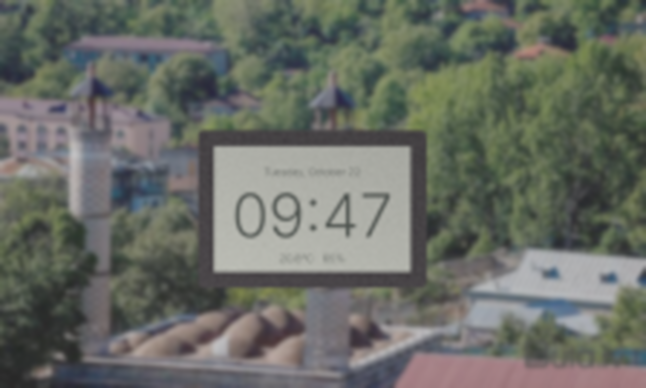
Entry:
9:47
